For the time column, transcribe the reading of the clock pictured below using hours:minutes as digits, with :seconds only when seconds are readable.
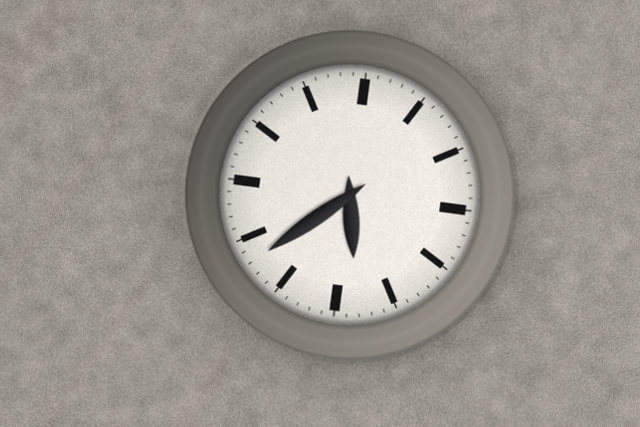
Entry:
5:38
